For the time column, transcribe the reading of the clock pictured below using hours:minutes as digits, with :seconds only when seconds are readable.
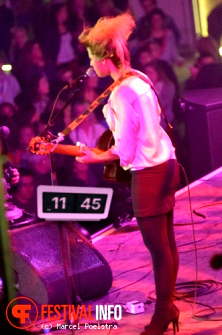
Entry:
11:45
